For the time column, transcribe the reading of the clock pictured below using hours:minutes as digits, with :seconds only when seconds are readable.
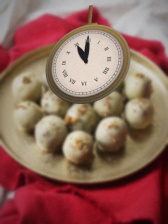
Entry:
11:00
